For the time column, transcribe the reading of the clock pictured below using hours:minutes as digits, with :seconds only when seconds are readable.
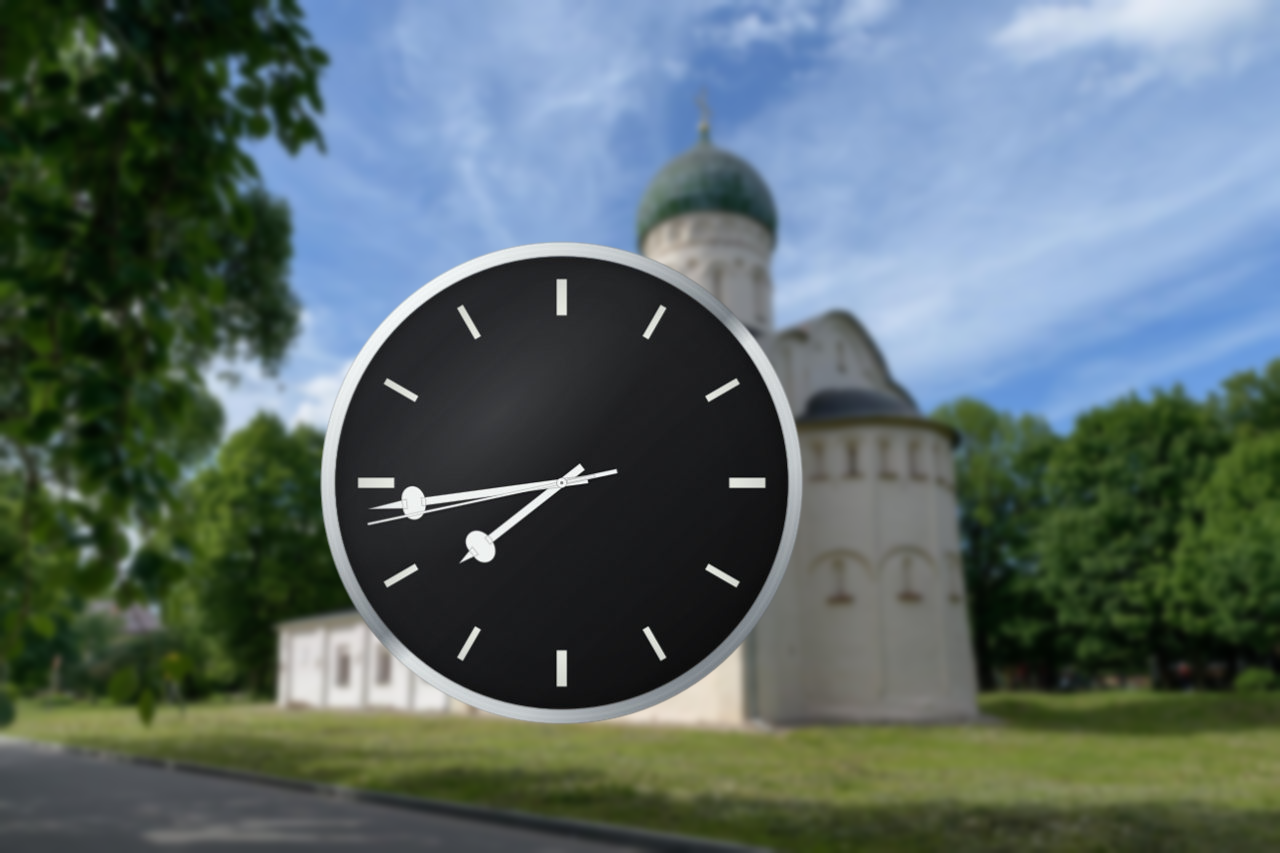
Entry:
7:43:43
